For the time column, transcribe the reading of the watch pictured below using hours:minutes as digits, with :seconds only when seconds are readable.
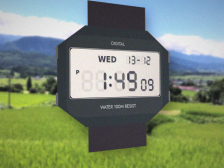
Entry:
1:49:09
